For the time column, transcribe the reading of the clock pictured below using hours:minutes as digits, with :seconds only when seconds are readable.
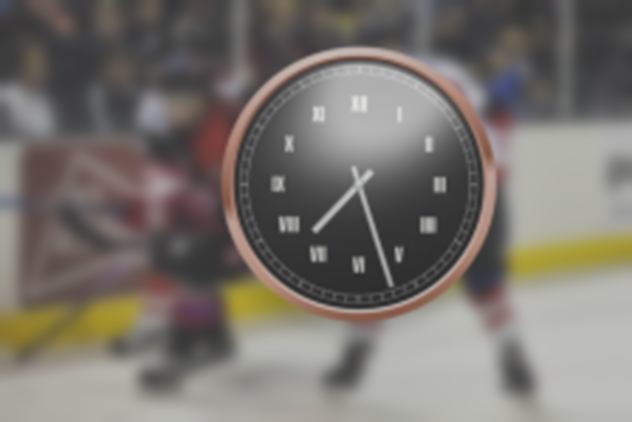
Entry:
7:27
